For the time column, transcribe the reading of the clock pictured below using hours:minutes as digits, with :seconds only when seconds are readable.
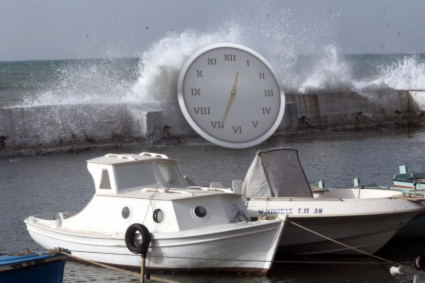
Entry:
12:34
